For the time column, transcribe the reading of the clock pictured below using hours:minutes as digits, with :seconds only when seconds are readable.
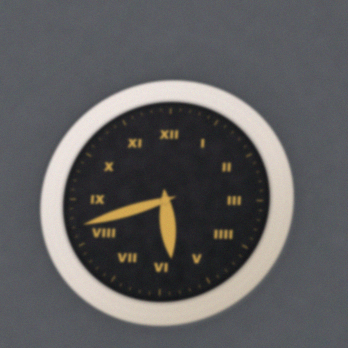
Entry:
5:42
